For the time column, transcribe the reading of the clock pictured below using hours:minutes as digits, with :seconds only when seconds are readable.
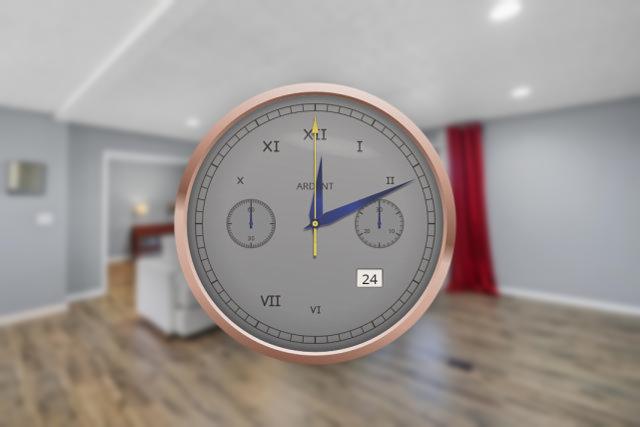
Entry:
12:11
